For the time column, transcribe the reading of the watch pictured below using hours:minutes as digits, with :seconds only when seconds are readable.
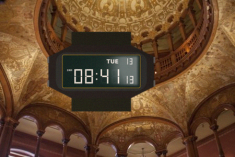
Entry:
8:41:13
